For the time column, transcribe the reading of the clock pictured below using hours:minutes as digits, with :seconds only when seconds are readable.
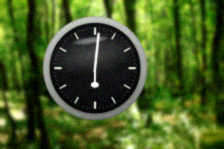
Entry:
6:01
